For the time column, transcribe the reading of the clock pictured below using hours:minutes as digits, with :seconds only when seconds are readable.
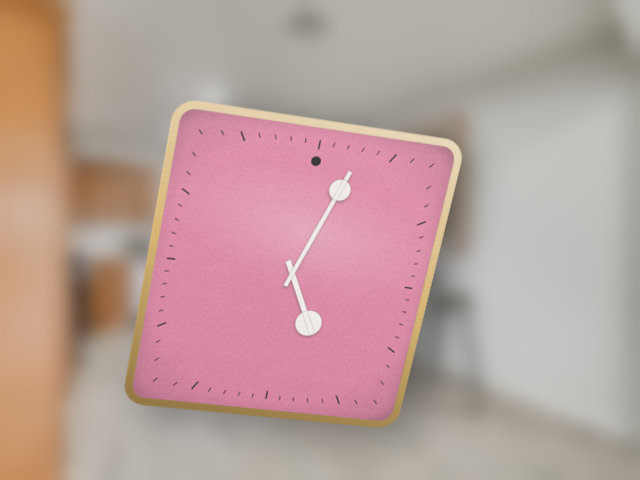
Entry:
5:03
